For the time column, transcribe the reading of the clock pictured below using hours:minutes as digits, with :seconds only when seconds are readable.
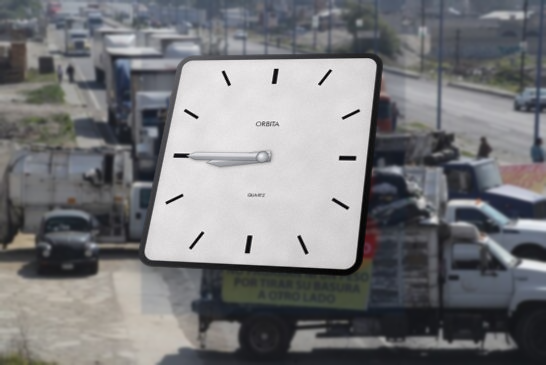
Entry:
8:45
